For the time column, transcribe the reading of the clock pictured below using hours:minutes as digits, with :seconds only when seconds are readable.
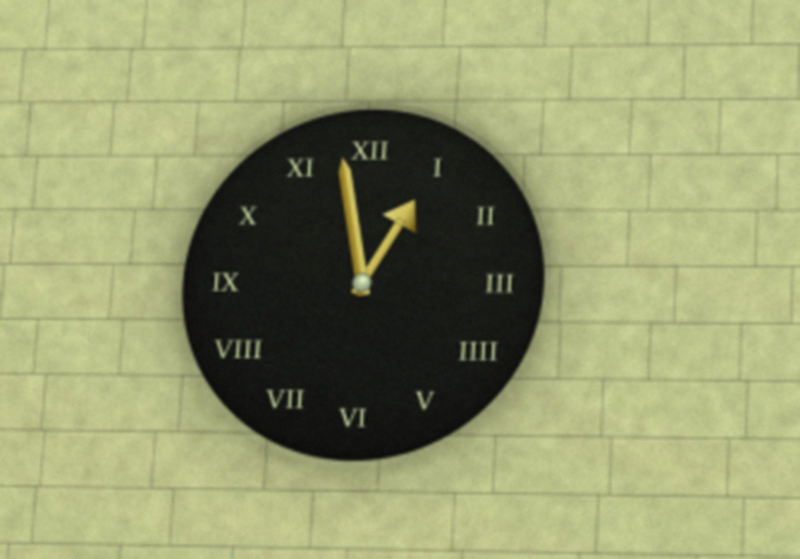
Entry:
12:58
